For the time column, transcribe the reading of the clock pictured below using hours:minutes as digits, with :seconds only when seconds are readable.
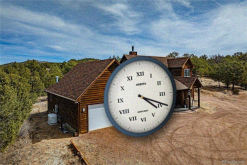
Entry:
4:19
